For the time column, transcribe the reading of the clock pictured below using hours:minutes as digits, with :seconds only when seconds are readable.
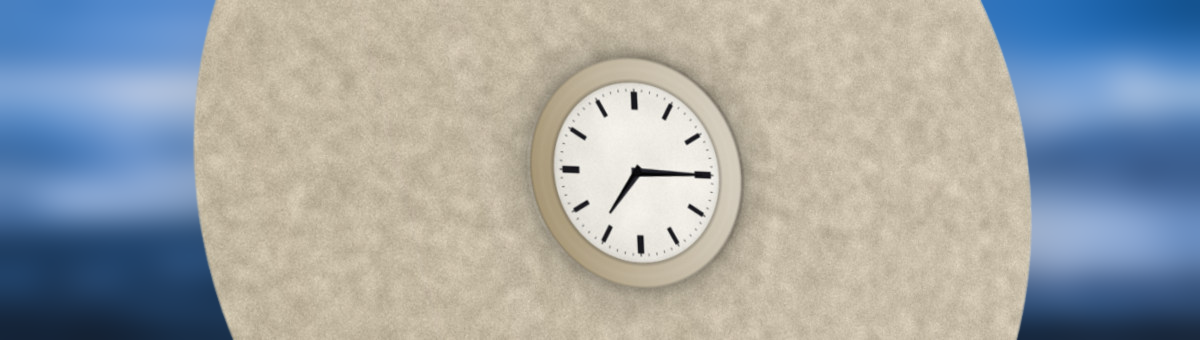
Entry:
7:15
